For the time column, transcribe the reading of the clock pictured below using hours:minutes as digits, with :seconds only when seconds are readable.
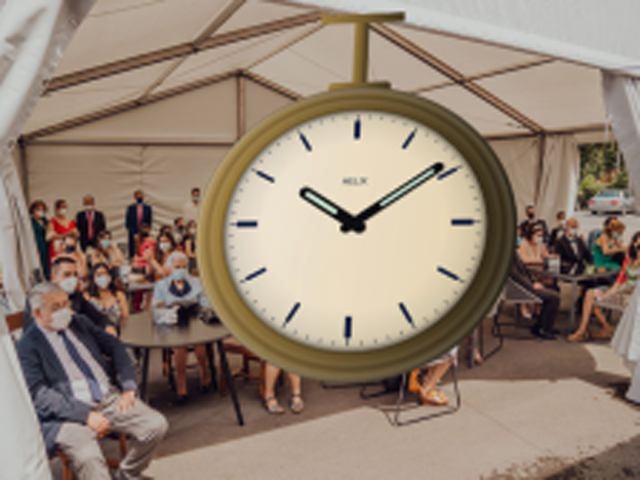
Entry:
10:09
